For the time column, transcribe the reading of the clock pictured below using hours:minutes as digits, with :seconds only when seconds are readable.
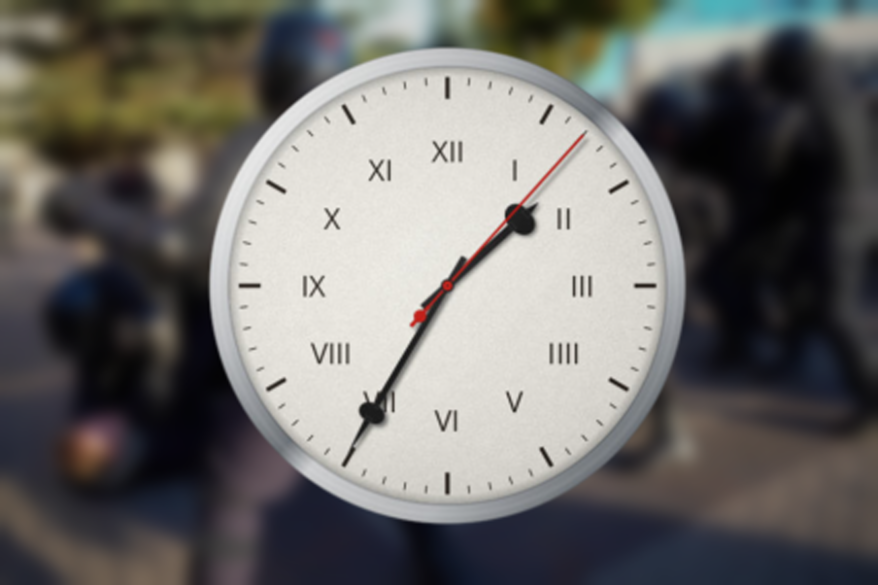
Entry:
1:35:07
